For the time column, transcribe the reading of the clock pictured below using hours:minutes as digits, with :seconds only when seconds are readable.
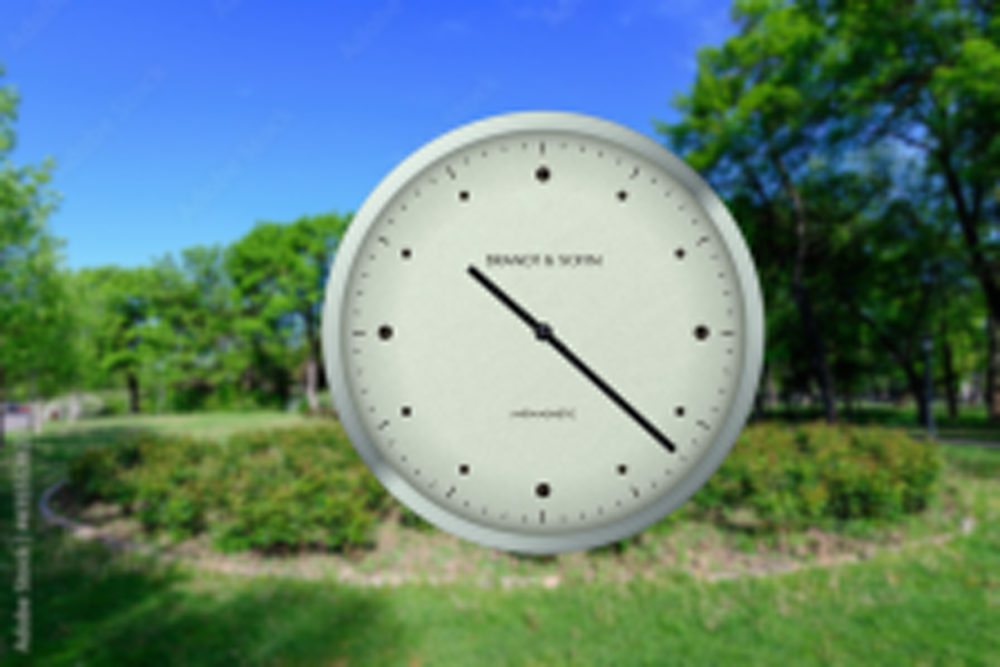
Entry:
10:22
